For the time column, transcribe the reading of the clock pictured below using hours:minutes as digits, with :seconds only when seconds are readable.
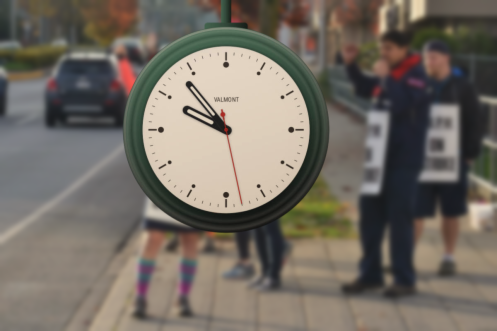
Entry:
9:53:28
